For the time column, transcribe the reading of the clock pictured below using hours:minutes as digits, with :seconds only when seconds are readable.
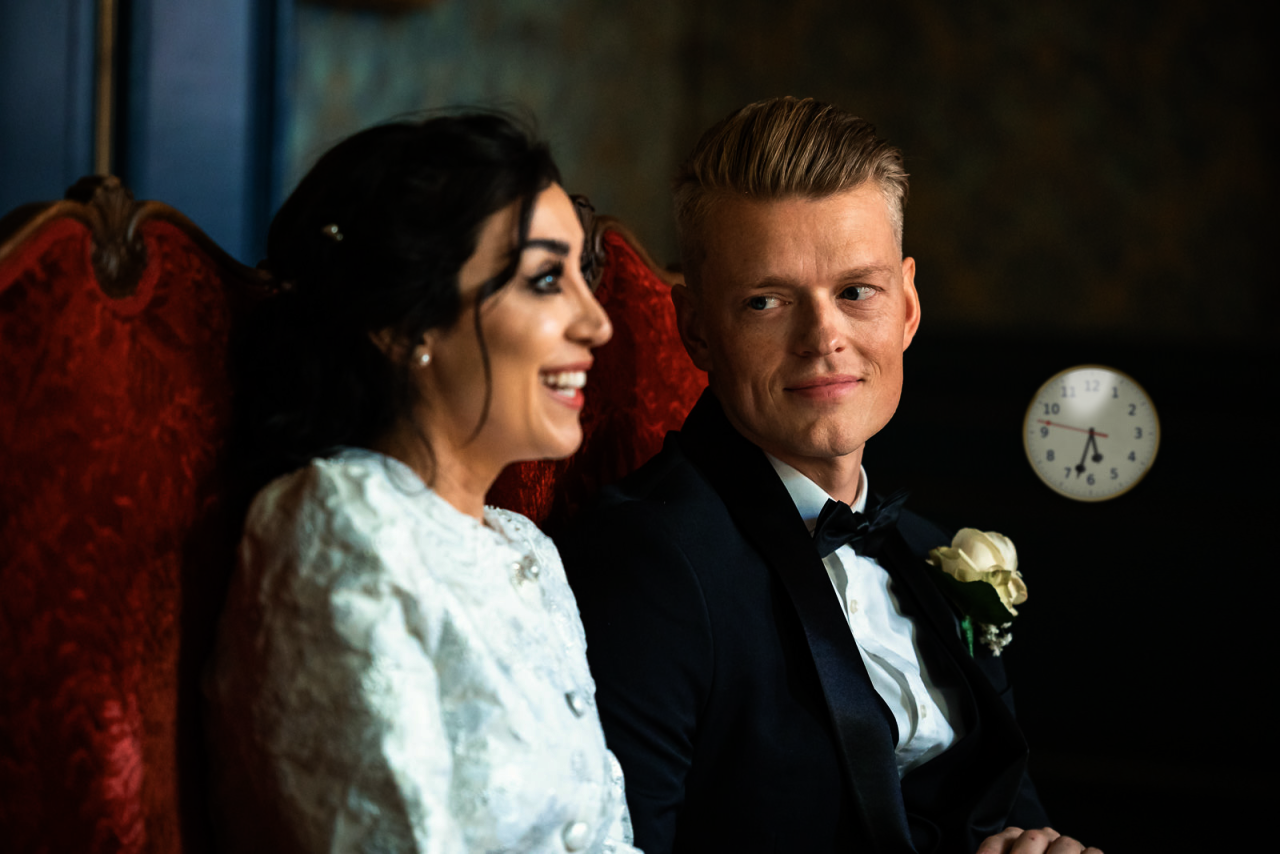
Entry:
5:32:47
